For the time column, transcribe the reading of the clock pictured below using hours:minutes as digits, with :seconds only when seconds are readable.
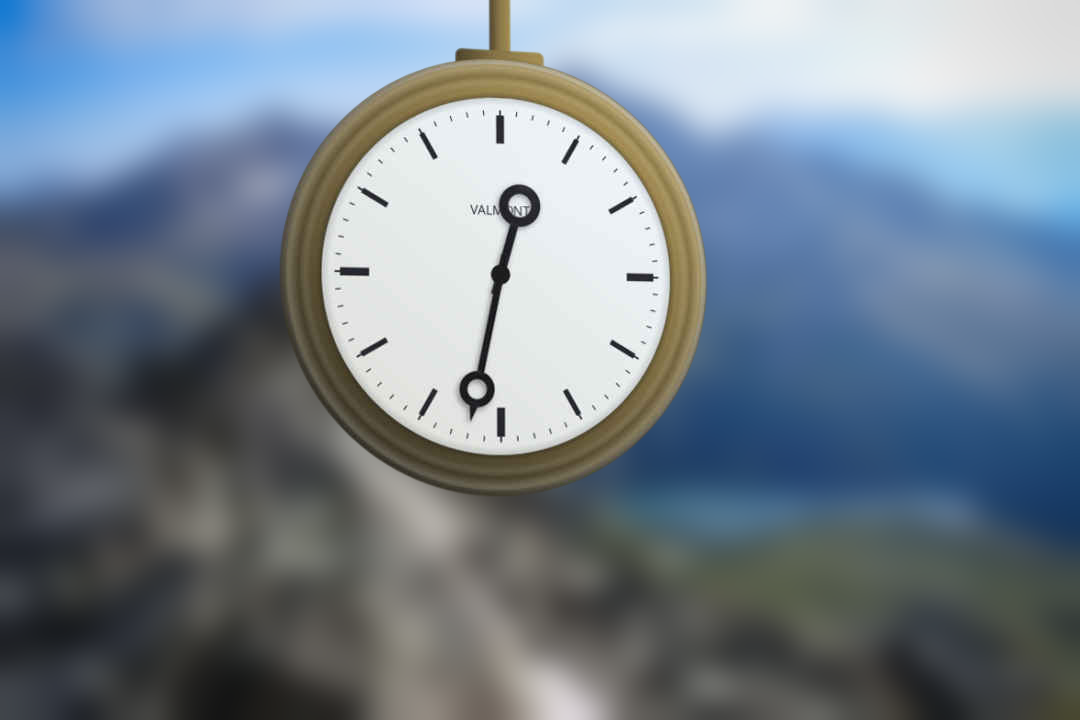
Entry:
12:32
